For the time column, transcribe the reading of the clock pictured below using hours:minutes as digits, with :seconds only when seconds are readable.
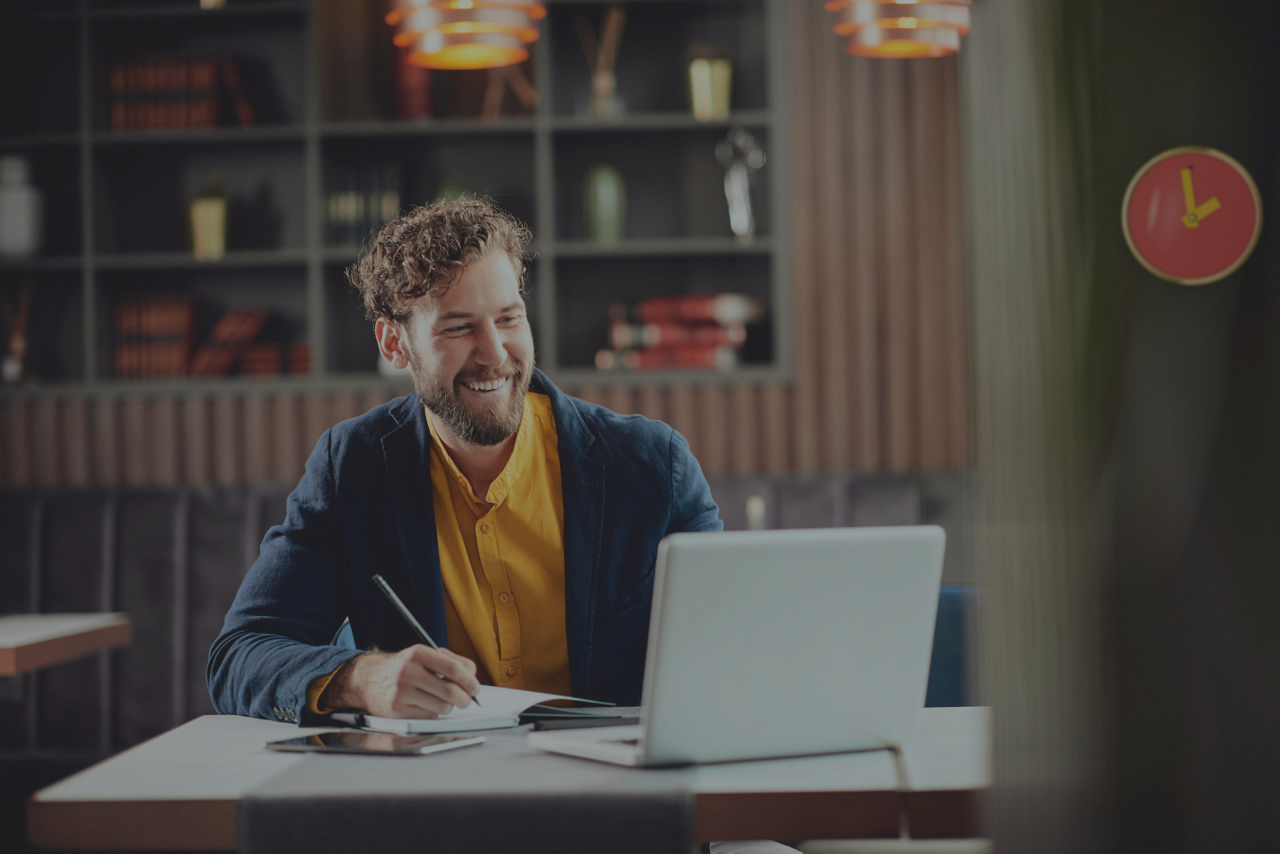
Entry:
1:59
